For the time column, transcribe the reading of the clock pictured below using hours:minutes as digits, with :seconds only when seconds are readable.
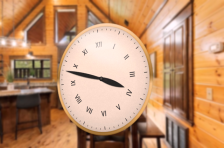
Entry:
3:48
